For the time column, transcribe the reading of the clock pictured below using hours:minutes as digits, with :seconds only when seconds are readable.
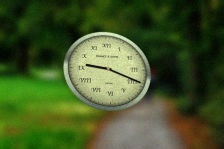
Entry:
9:19
